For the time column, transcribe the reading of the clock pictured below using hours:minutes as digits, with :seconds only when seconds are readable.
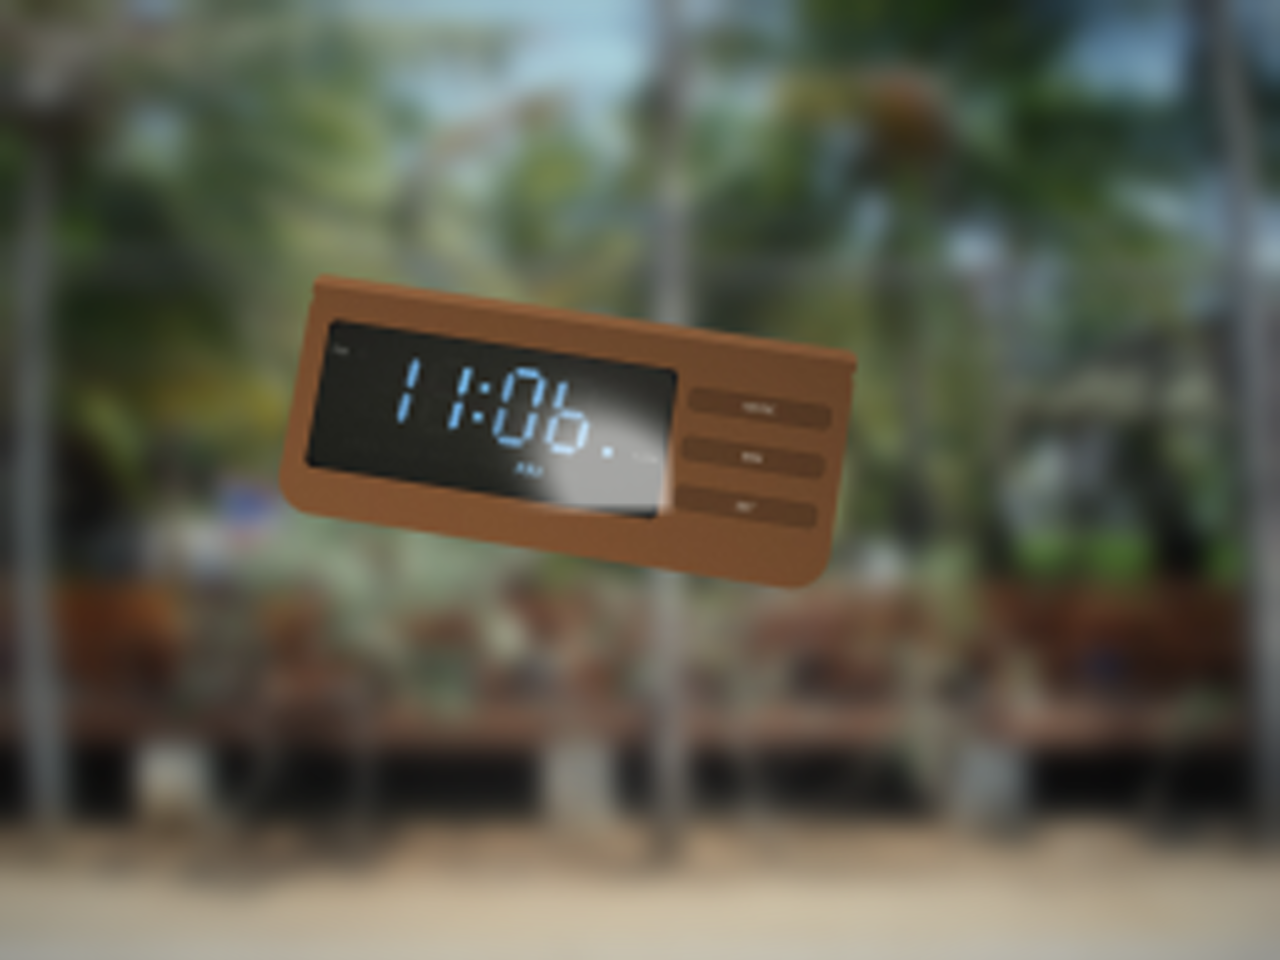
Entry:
11:06
